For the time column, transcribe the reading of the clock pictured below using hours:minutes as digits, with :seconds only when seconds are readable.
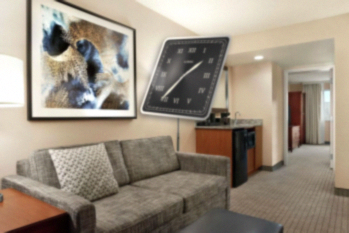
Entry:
1:36
